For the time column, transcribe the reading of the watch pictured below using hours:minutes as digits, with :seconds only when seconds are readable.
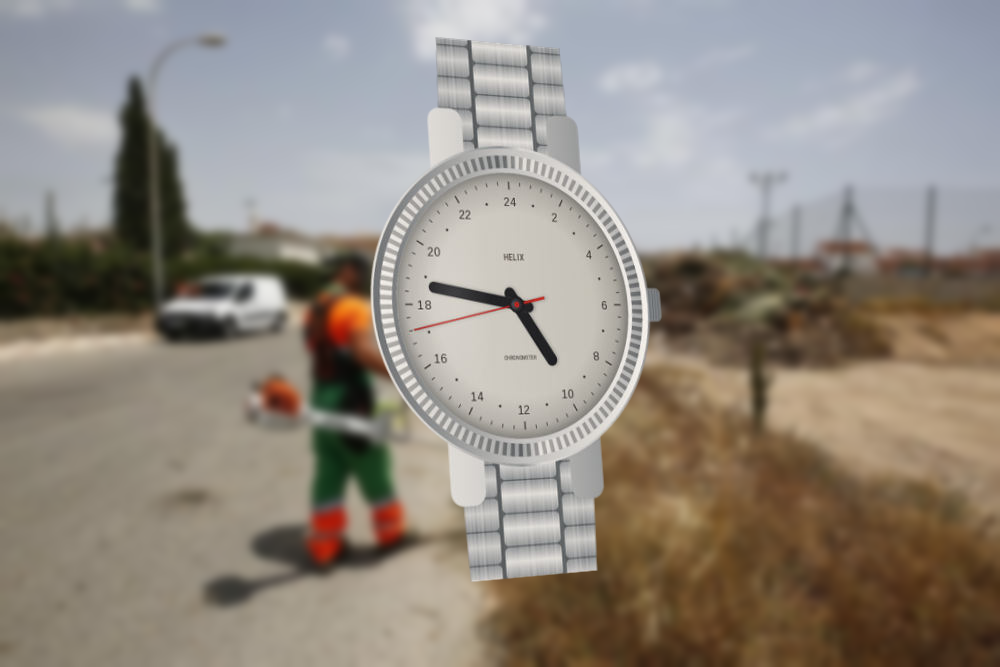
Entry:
9:46:43
